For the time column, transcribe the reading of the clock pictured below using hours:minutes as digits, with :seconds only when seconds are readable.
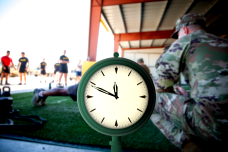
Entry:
11:49
